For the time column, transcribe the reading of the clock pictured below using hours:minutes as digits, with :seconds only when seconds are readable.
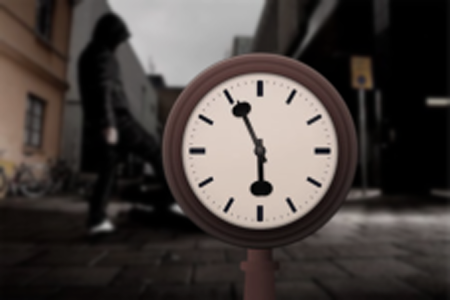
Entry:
5:56
